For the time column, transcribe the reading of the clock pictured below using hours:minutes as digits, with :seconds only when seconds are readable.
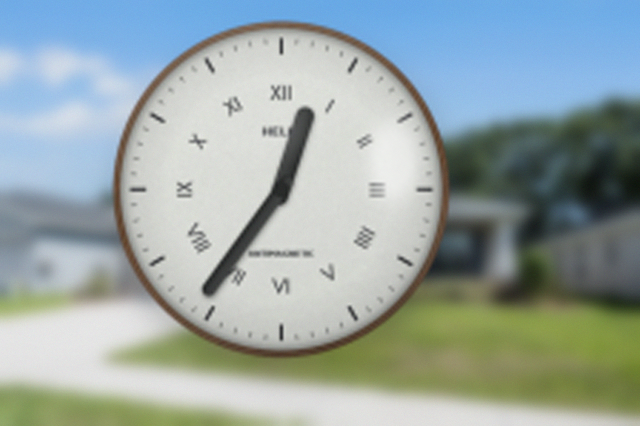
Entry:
12:36
